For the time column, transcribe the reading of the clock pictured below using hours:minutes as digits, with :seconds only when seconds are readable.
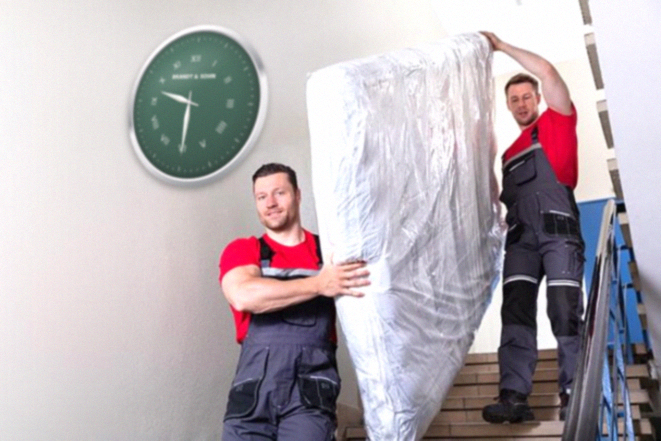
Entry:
9:30
